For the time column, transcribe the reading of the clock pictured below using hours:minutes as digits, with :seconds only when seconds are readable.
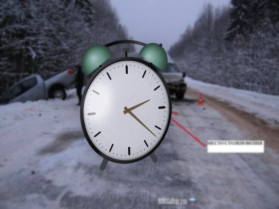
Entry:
2:22
